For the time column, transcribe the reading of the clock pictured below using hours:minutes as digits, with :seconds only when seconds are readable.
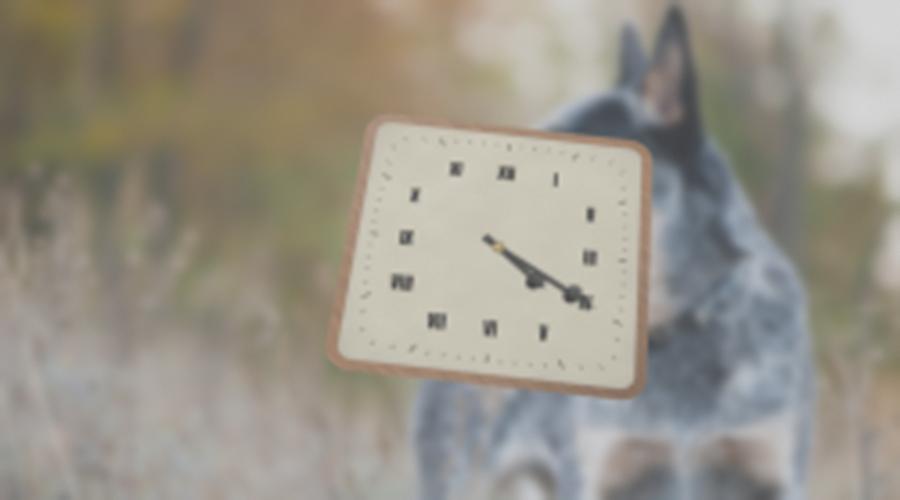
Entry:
4:20
